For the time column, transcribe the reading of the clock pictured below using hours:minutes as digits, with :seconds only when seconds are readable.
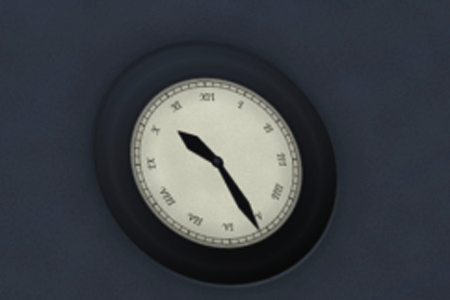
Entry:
10:26
